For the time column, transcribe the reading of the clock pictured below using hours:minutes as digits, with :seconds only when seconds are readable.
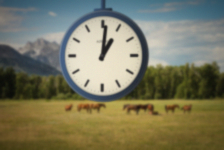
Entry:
1:01
